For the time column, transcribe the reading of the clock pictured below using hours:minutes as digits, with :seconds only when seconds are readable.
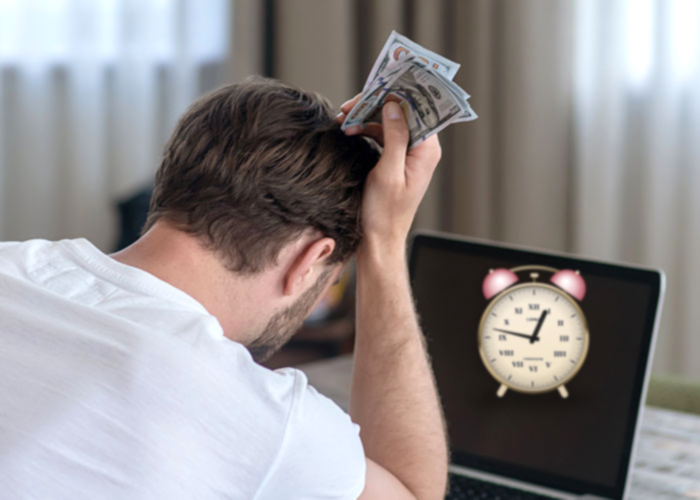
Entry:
12:47
